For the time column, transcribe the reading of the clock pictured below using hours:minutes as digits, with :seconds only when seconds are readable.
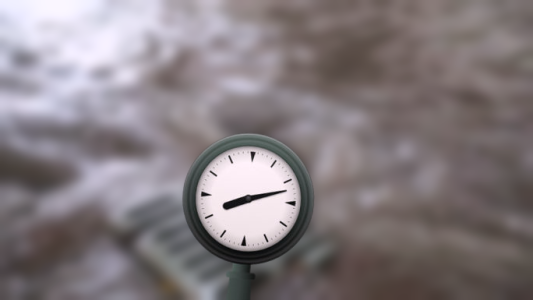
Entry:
8:12
